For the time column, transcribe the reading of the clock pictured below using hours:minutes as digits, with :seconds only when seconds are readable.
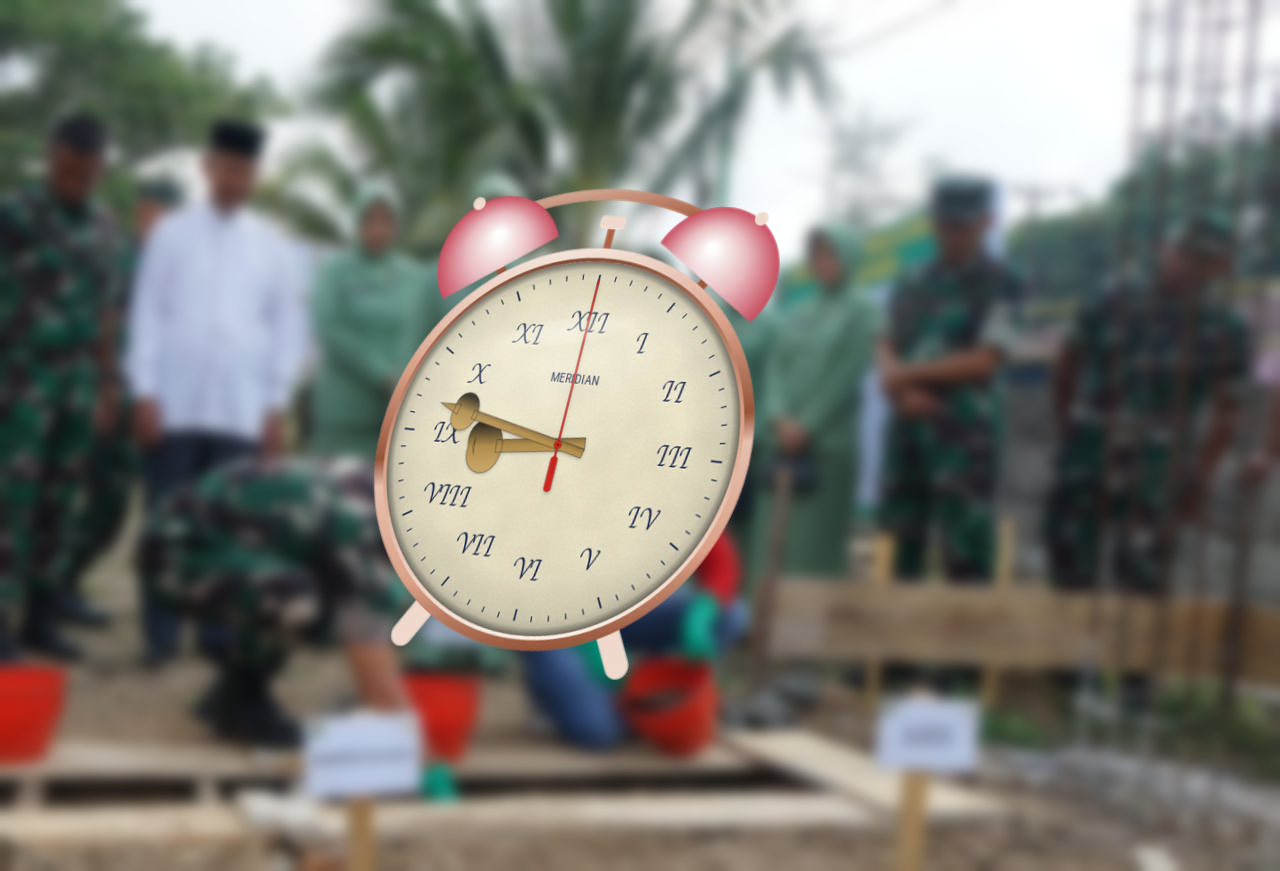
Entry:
8:47:00
